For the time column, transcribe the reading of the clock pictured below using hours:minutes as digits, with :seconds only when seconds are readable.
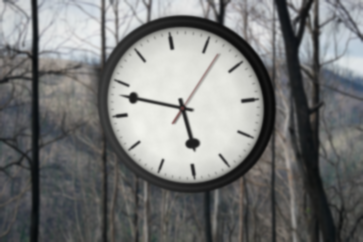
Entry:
5:48:07
